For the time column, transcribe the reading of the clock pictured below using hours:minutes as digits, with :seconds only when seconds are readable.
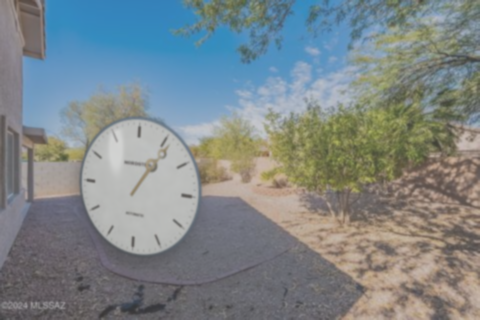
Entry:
1:06
